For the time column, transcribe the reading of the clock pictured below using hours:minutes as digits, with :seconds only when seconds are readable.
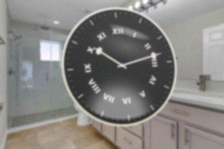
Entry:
10:13
